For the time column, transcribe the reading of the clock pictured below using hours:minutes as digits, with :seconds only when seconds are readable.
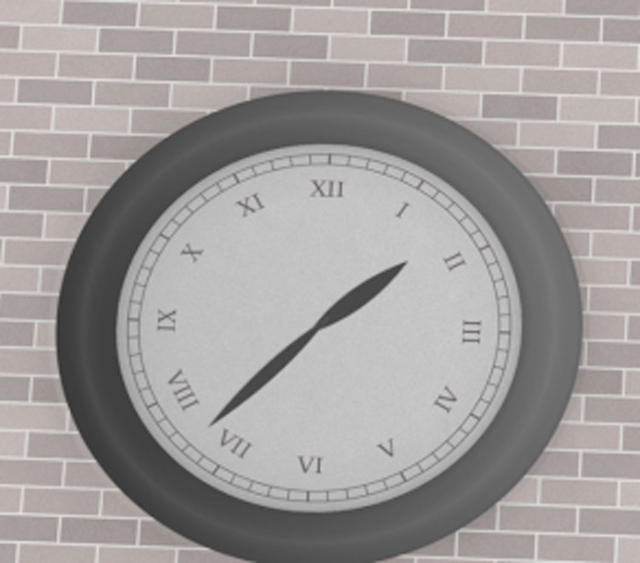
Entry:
1:37
